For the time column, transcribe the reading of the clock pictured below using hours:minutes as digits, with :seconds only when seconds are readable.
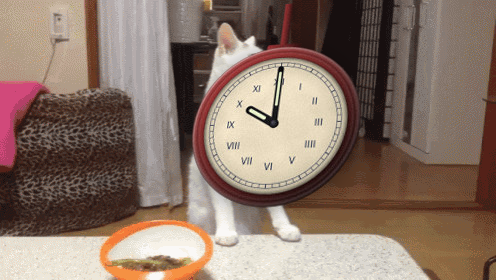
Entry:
10:00
